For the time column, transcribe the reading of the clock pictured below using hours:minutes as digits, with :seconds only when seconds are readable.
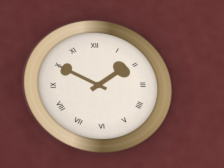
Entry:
1:50
